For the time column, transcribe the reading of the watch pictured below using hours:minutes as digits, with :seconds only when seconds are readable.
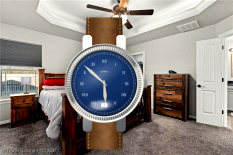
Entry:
5:52
